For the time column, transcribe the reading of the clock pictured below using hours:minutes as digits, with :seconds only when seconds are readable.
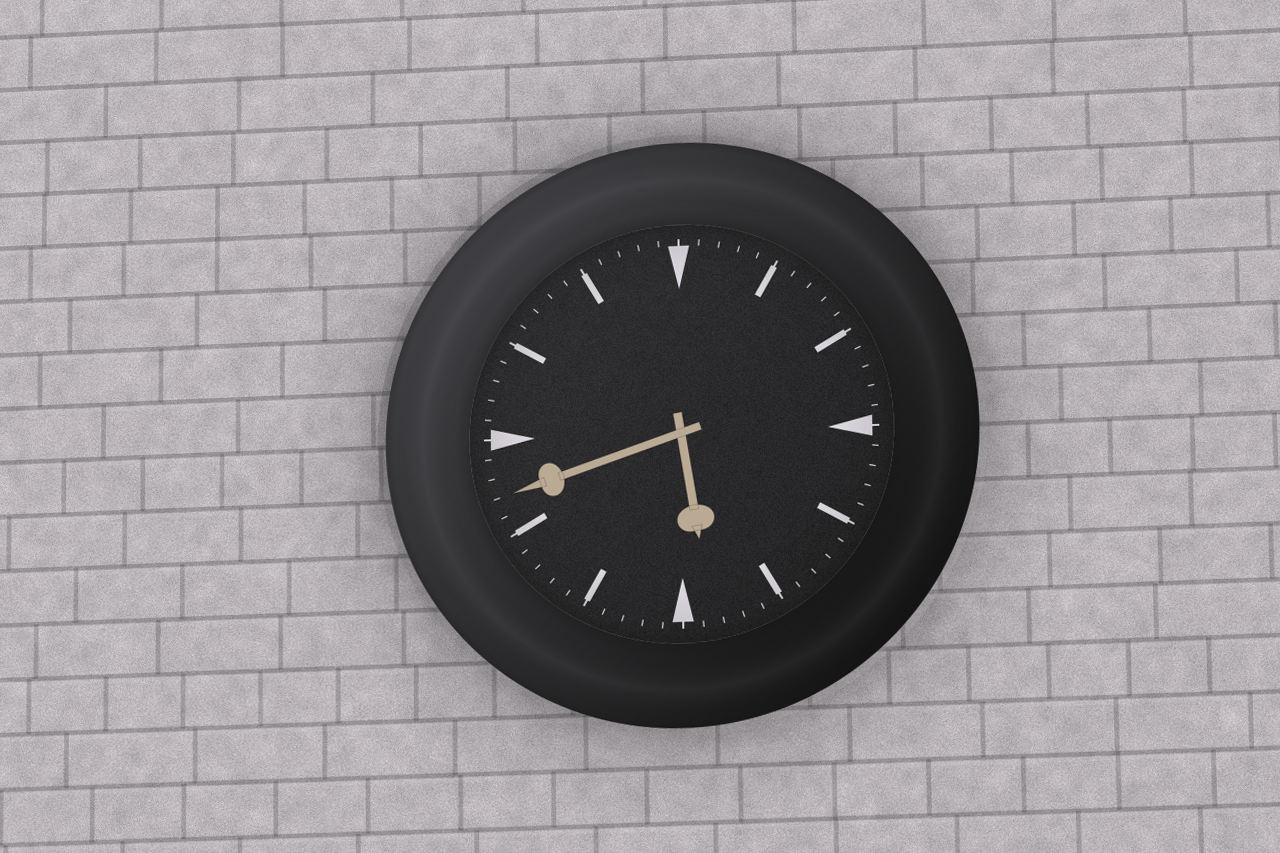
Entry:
5:42
